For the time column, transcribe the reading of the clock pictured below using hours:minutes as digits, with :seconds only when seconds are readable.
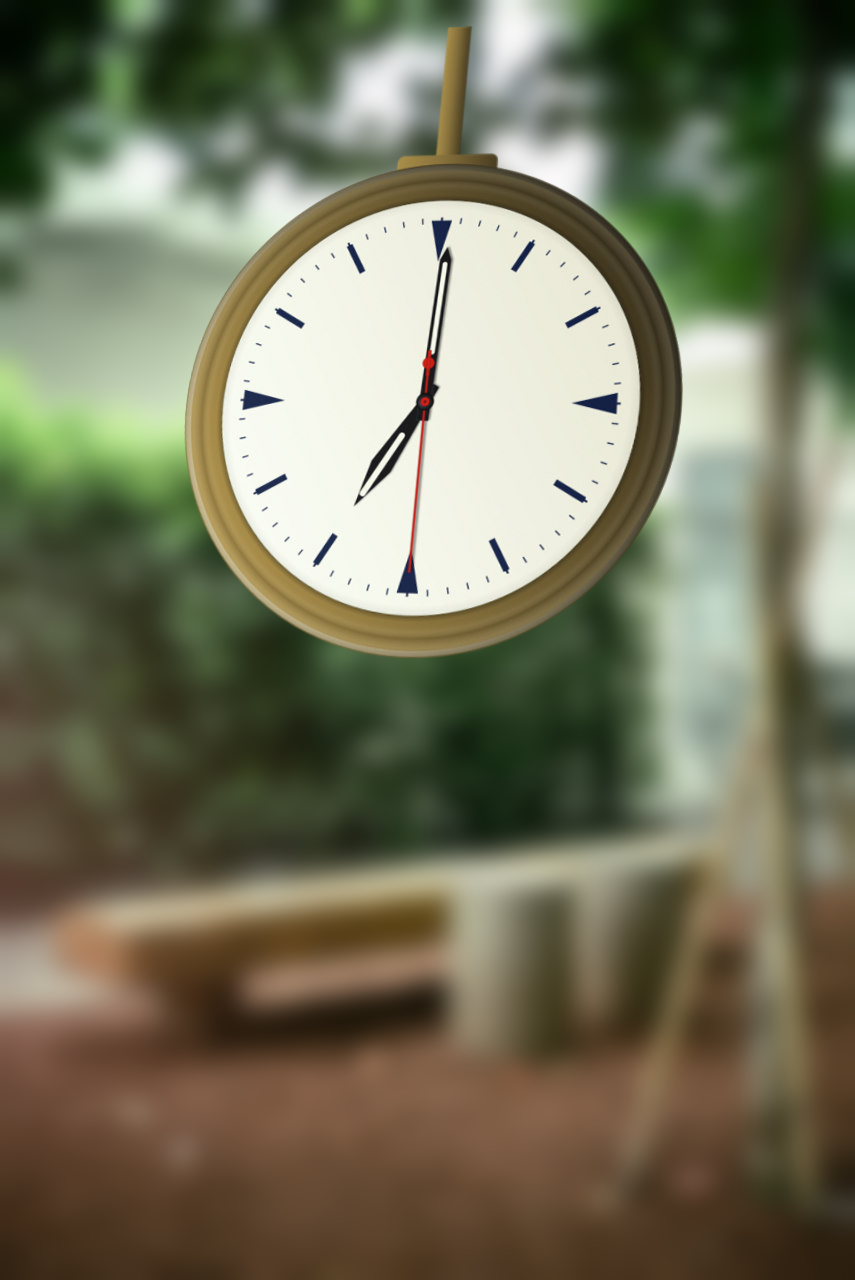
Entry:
7:00:30
